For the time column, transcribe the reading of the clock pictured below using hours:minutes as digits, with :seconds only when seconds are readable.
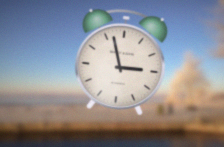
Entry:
2:57
